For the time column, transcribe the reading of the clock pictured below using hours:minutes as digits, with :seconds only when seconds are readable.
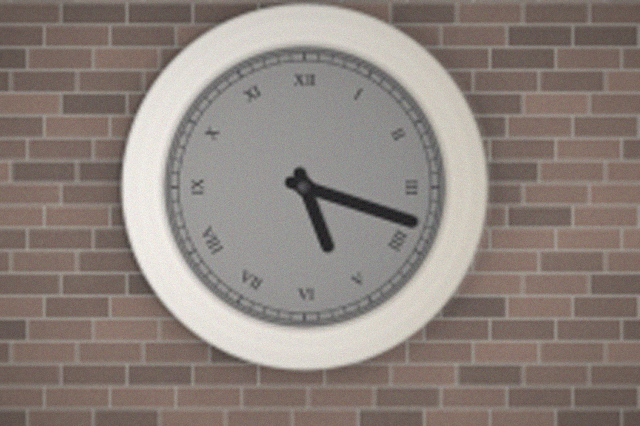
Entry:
5:18
